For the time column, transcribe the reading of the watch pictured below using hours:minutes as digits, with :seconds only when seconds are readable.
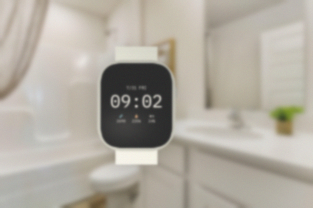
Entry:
9:02
